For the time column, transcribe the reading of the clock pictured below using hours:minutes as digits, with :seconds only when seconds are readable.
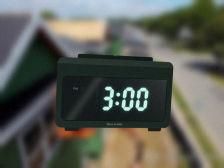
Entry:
3:00
